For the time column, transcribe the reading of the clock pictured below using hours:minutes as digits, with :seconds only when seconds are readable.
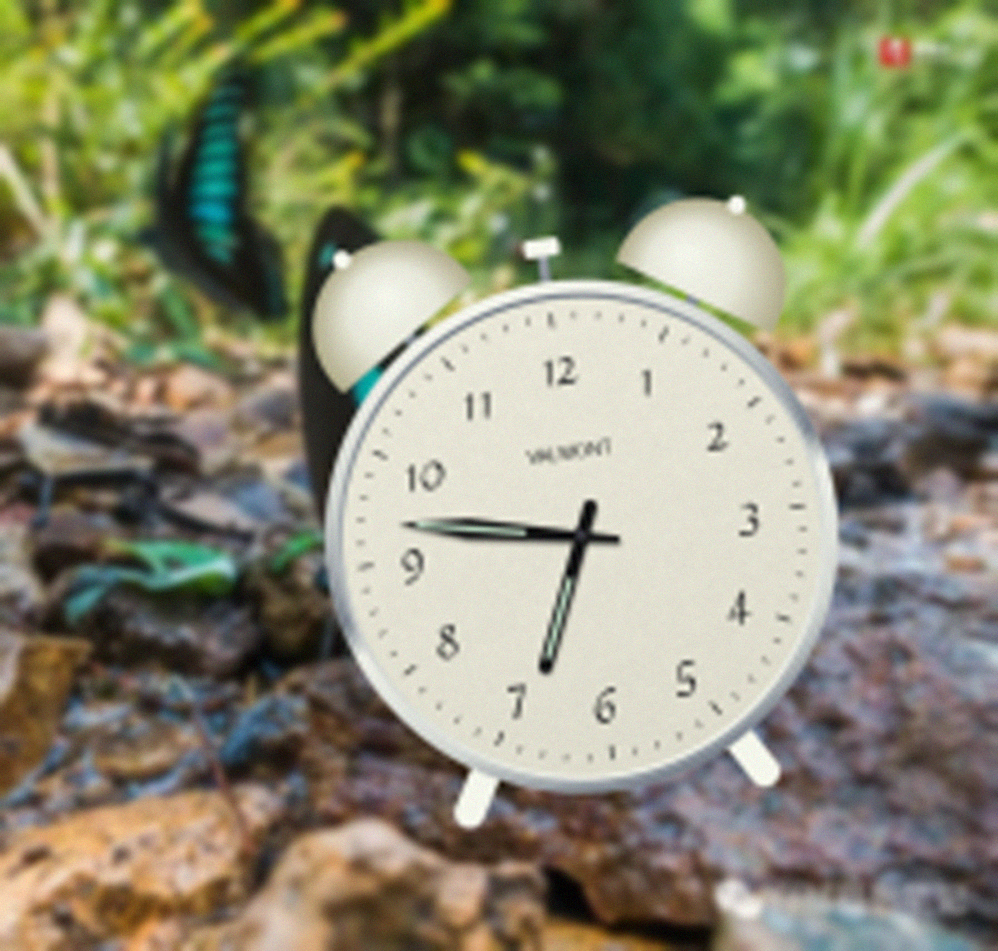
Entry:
6:47
